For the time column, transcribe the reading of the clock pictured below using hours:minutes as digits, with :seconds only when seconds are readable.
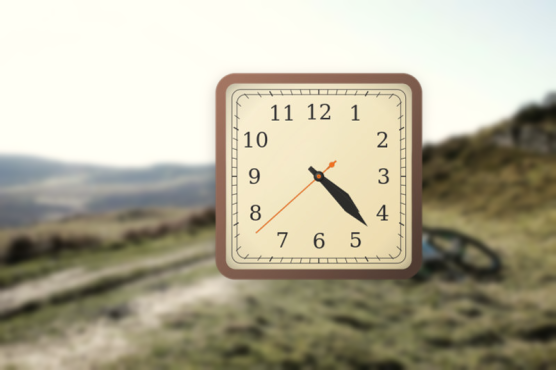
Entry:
4:22:38
